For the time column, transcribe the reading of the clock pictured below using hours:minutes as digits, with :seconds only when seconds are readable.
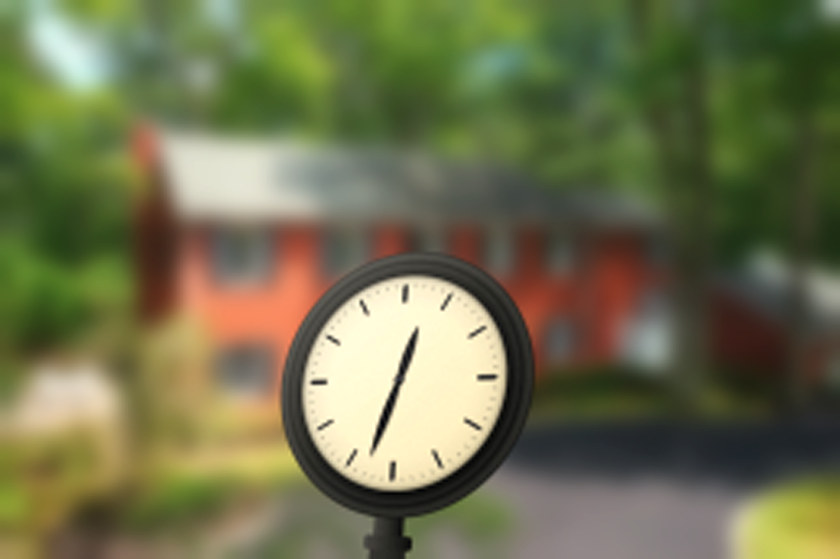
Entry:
12:33
